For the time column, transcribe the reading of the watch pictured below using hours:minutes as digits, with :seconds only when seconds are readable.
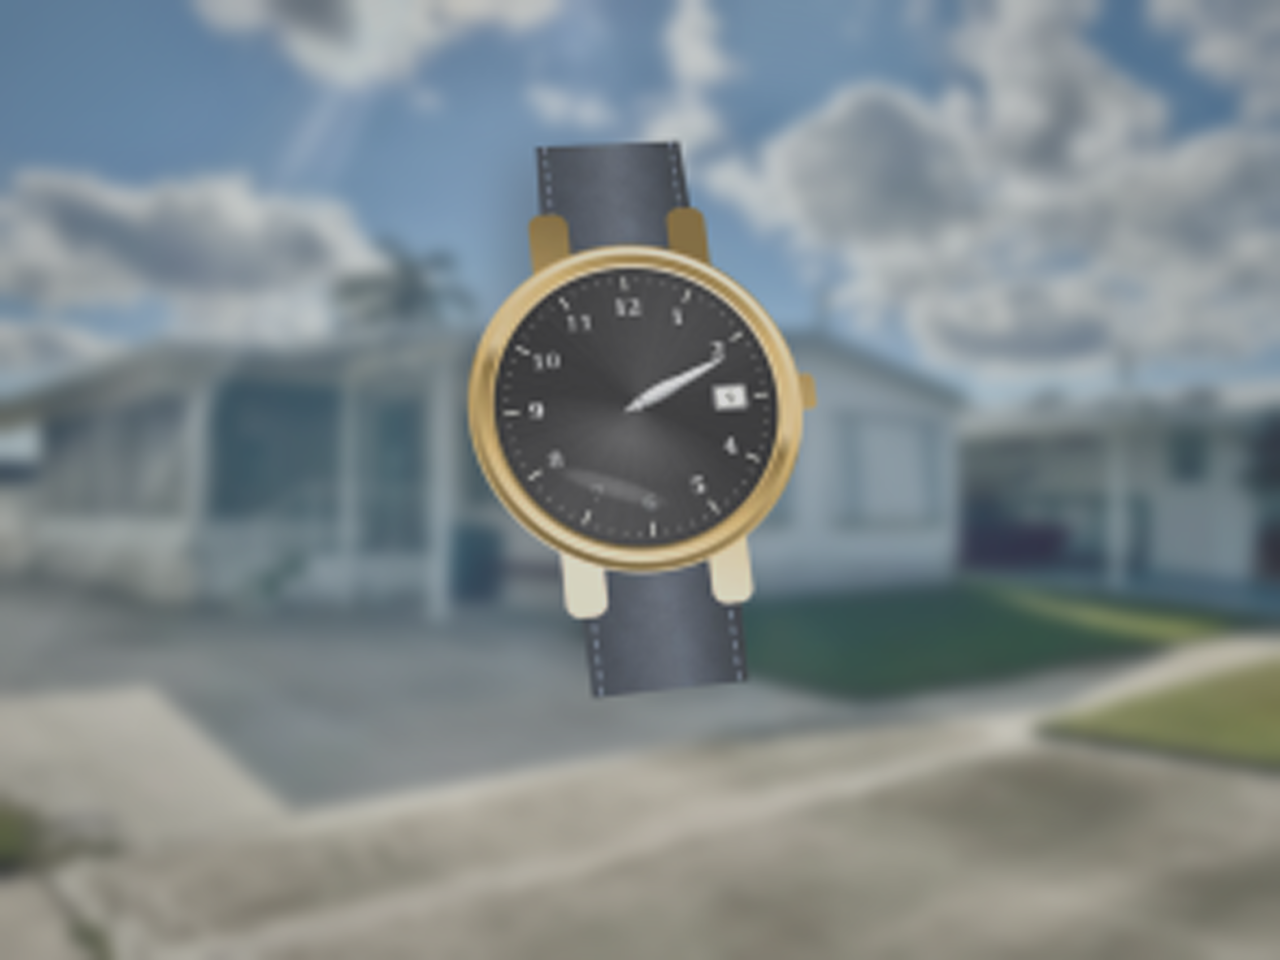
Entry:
2:11
